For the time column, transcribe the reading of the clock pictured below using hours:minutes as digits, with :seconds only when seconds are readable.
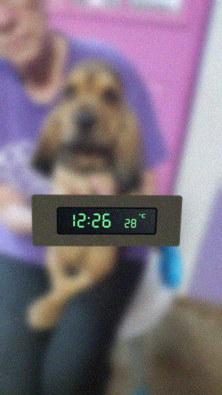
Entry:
12:26
